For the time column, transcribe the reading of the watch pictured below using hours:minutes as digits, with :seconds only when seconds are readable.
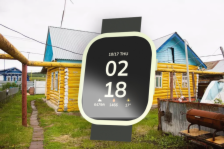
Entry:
2:18
